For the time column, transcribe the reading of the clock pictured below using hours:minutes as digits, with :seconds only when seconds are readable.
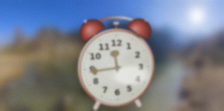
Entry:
11:44
